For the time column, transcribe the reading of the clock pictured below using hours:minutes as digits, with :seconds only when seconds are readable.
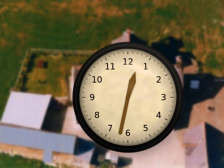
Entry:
12:32
